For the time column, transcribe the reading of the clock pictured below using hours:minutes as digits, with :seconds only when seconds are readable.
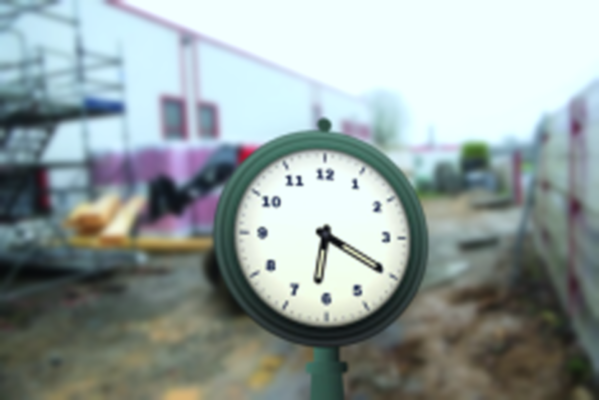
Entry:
6:20
